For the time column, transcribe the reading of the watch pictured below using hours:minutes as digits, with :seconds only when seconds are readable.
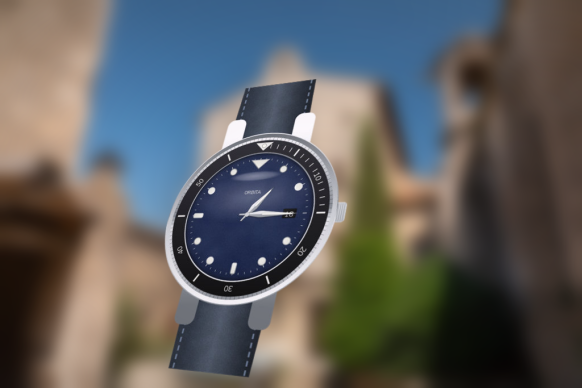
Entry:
1:15
